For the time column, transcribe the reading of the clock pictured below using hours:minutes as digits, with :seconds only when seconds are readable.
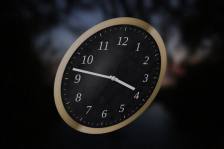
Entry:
3:47
